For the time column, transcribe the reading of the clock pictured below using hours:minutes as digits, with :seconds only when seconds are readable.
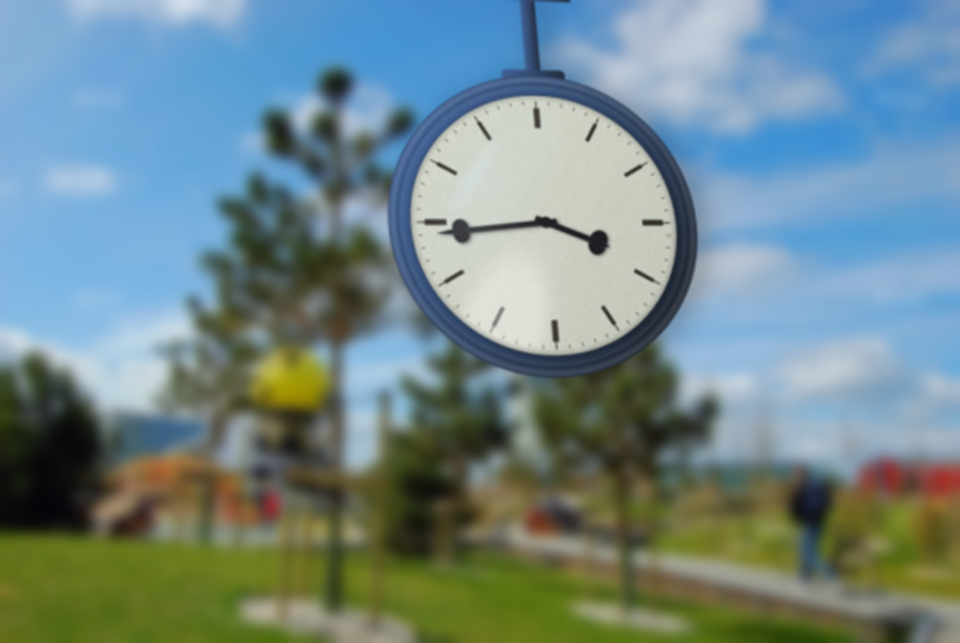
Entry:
3:44
